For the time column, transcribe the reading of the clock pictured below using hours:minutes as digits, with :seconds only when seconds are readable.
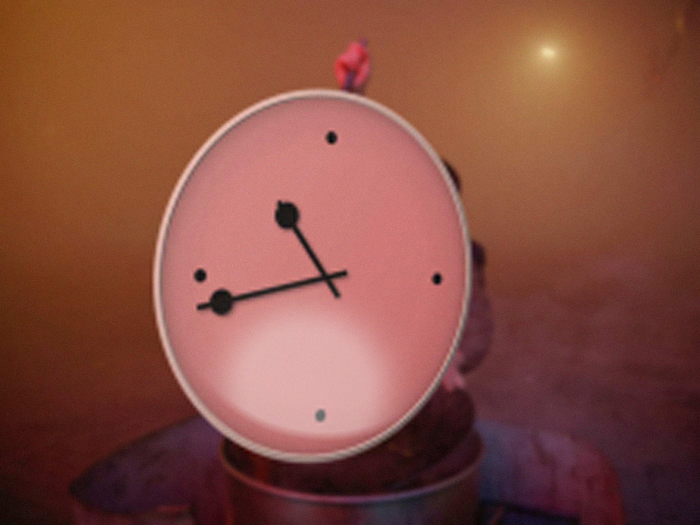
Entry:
10:43
